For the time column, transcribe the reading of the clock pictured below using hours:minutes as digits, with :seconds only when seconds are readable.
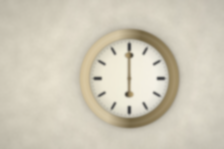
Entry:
6:00
